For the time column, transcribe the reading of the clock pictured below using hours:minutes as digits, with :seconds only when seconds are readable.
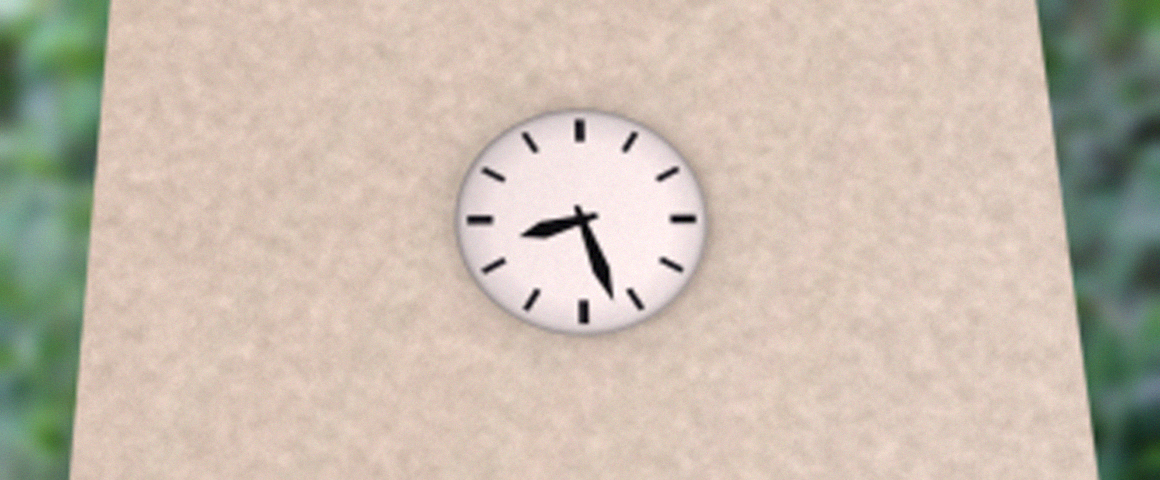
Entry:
8:27
